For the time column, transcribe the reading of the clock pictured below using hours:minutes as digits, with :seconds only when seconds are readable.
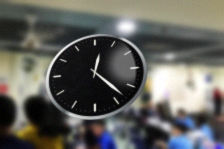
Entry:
12:23
